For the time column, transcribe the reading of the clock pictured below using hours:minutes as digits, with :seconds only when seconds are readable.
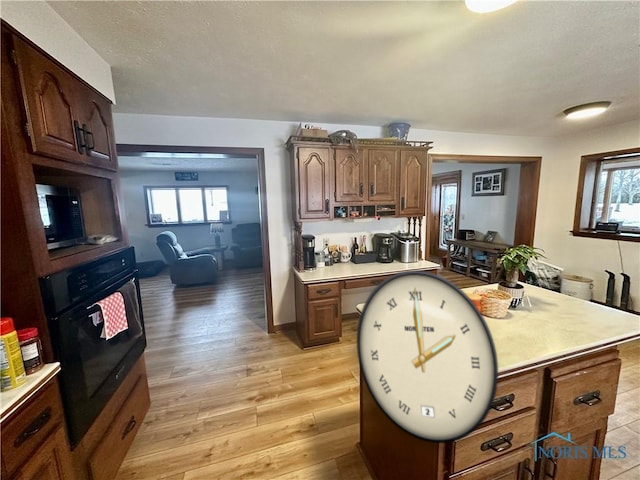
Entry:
2:00
